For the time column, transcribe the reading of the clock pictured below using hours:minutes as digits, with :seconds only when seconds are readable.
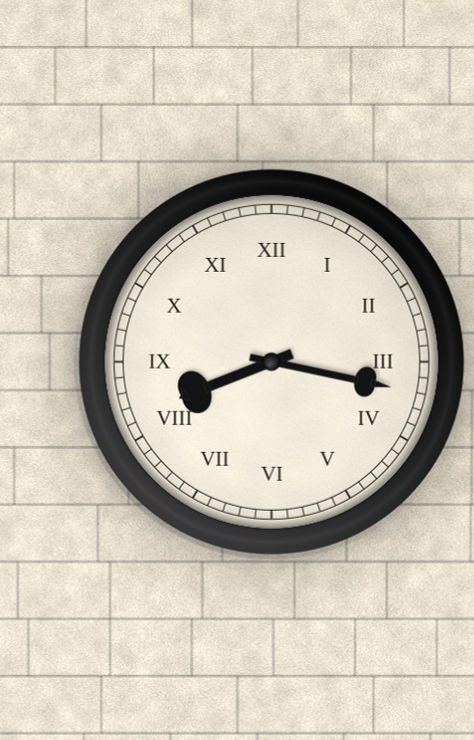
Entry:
8:17
